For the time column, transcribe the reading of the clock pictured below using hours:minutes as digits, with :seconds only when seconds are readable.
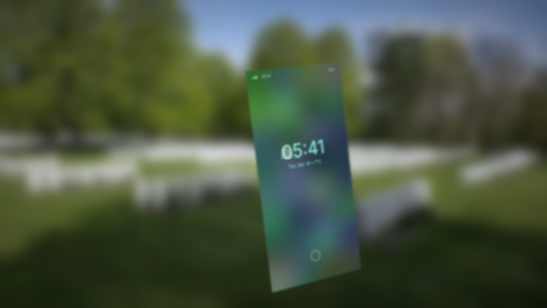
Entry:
5:41
